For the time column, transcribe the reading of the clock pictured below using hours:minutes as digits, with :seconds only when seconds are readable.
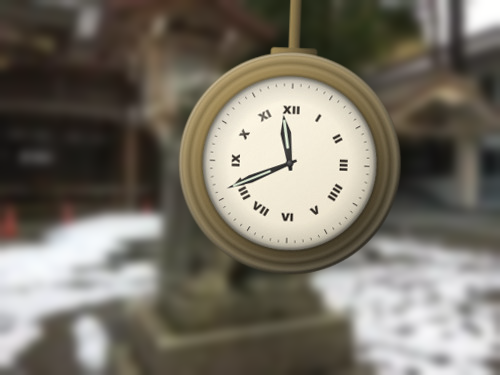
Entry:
11:41
